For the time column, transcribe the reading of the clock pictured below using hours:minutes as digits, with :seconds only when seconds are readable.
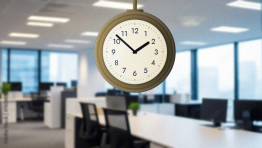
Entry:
1:52
